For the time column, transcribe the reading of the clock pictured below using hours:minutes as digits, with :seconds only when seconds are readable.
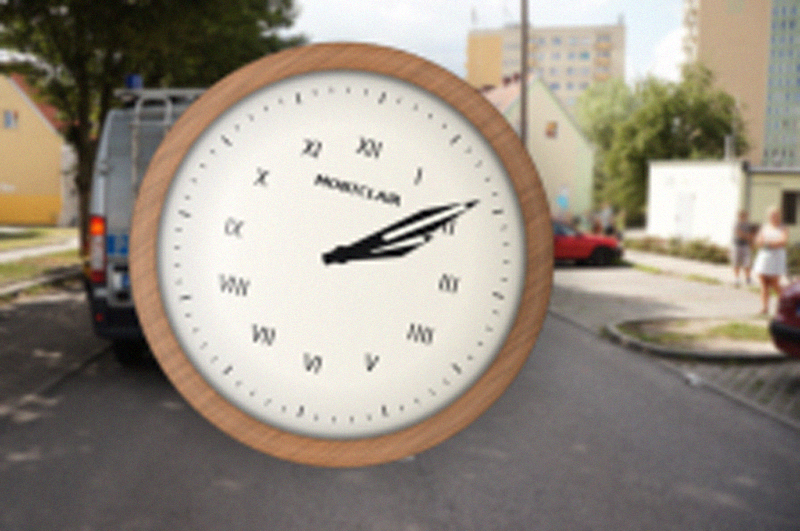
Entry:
2:09
